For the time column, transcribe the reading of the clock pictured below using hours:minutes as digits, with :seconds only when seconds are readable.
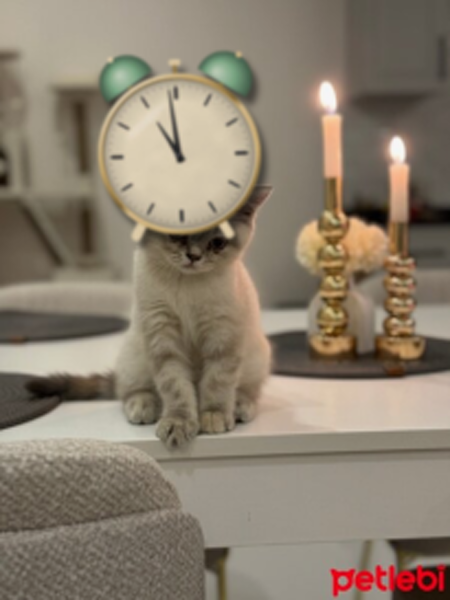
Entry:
10:59
